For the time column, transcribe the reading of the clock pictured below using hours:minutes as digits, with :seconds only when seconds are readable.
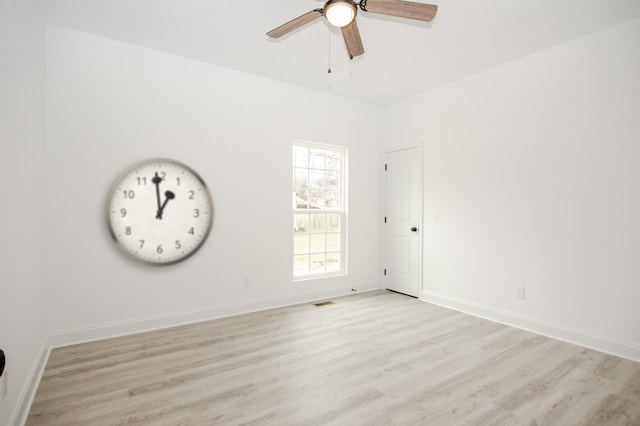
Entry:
12:59
